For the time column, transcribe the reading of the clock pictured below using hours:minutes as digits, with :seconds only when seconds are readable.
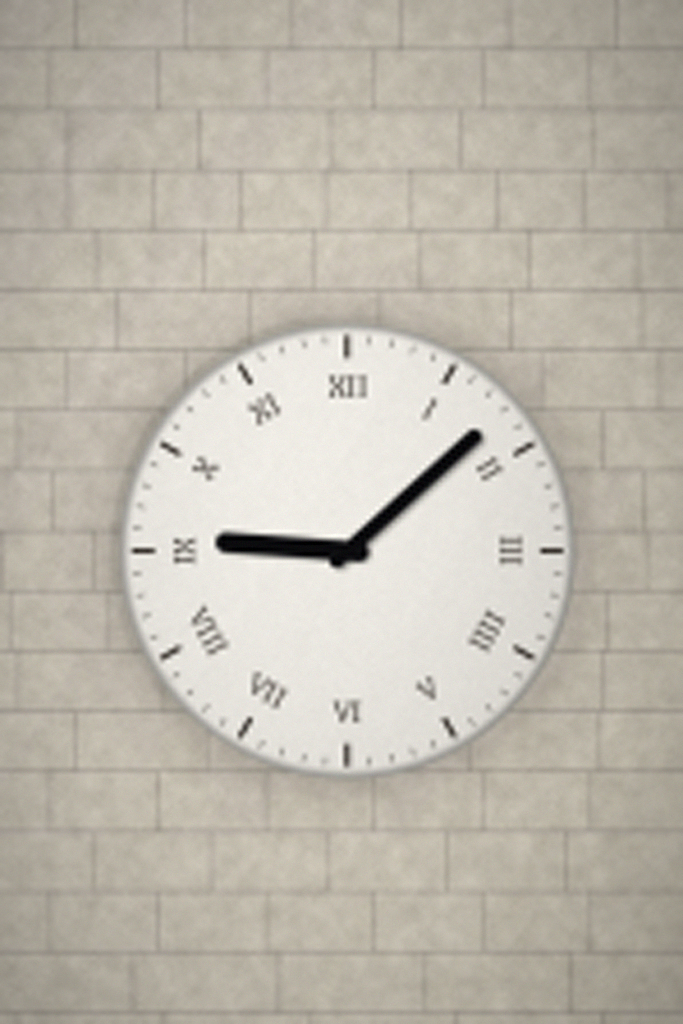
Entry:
9:08
